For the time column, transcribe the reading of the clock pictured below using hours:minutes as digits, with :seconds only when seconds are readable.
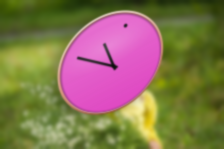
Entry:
10:47
